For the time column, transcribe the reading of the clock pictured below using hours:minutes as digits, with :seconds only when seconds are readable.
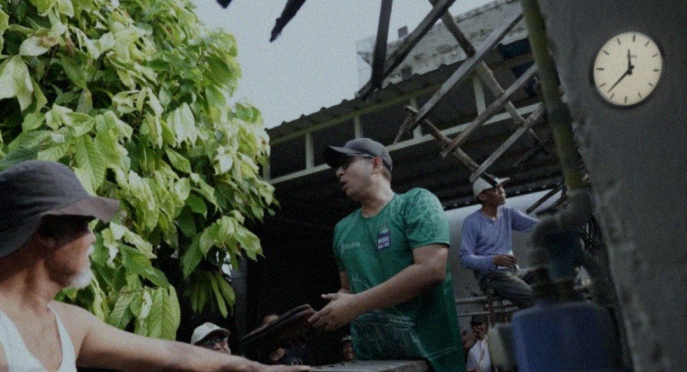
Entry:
11:37
